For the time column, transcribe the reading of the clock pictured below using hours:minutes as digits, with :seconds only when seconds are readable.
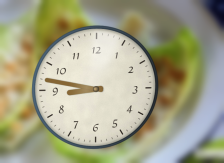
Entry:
8:47
